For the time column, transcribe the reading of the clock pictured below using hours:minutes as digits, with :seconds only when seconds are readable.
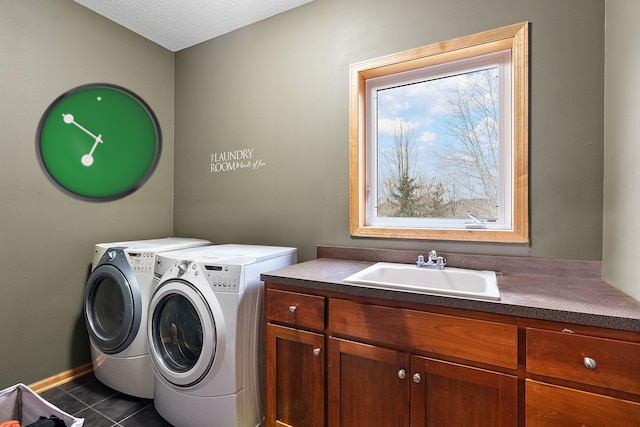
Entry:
6:51
